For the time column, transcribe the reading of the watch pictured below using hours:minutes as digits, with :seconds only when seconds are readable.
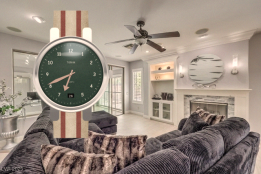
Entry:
6:41
